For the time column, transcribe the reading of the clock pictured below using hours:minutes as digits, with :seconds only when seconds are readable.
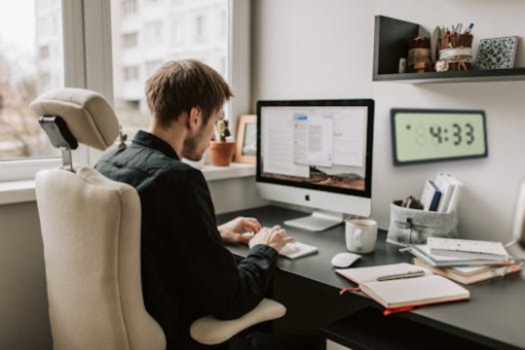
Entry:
4:33
